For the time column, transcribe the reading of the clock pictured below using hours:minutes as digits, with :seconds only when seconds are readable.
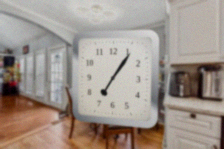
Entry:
7:06
